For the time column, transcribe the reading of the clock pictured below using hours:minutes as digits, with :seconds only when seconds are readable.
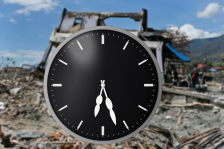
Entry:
6:27
